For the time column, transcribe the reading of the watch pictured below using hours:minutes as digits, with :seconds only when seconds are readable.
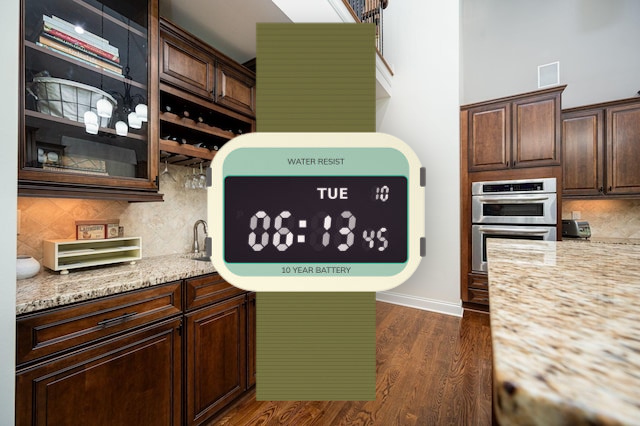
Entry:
6:13:45
